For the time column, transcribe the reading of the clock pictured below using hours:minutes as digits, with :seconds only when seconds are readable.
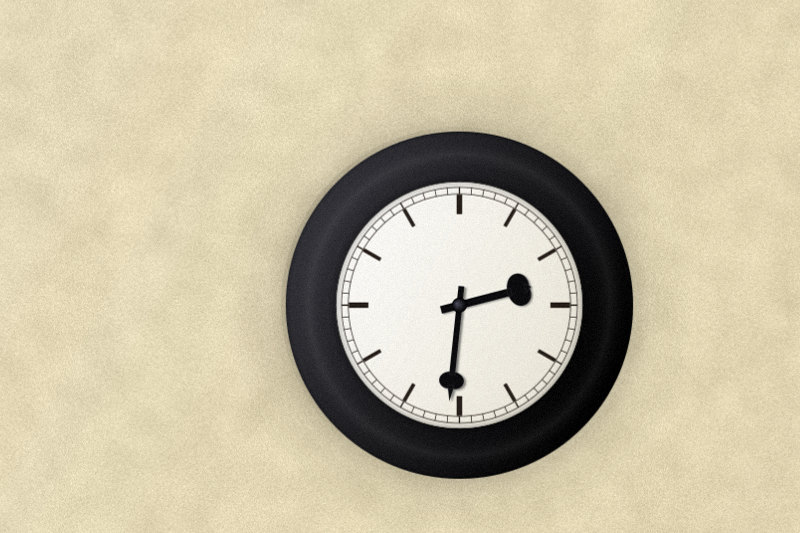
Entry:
2:31
